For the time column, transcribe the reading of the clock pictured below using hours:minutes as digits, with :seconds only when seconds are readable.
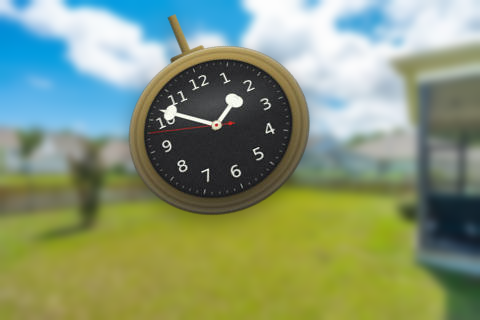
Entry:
1:51:48
